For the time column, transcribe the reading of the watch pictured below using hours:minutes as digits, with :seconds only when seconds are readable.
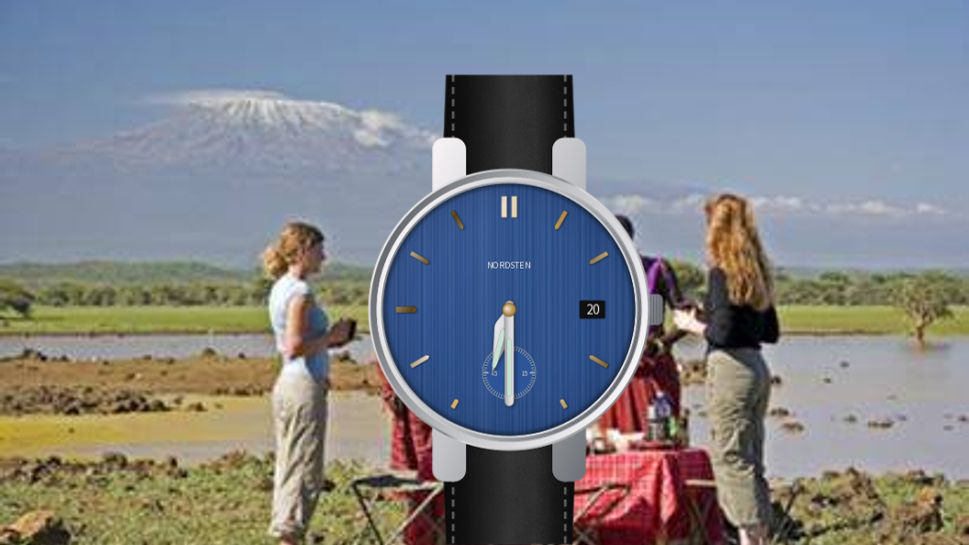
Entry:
6:30
